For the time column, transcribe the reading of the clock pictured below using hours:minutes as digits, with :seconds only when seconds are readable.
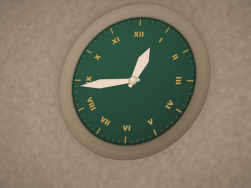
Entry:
12:44
